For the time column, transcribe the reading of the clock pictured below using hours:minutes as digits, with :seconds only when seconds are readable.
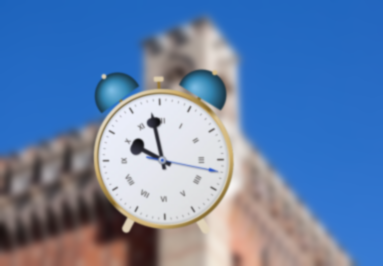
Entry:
9:58:17
